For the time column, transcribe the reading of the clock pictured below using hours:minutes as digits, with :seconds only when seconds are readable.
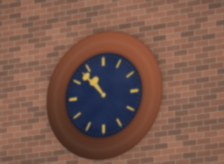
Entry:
10:53
